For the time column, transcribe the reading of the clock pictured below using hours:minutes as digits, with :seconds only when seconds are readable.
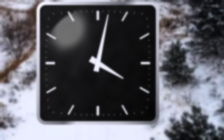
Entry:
4:02
